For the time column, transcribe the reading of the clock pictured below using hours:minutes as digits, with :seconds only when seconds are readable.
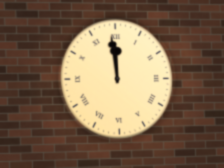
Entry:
11:59
